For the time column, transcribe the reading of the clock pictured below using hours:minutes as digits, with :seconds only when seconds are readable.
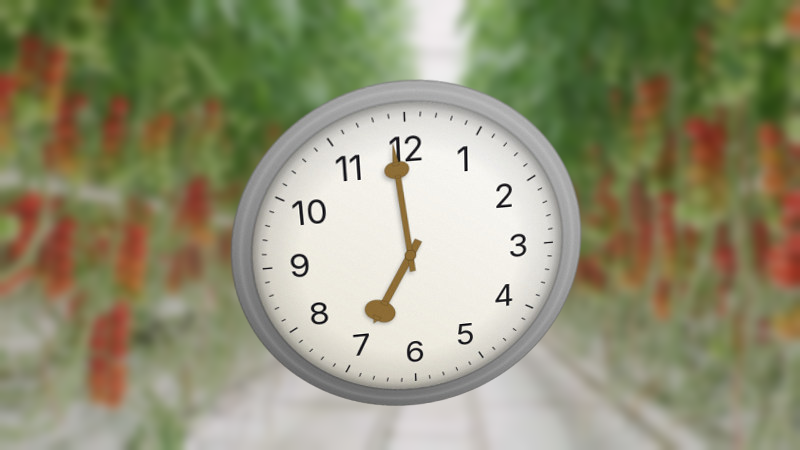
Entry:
6:59
